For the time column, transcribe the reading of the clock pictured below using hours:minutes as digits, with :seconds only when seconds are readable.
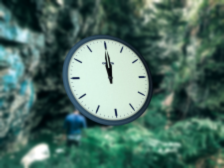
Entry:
12:00
